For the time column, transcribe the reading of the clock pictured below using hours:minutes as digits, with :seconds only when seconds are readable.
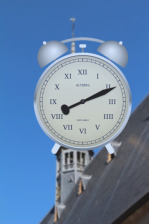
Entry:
8:11
